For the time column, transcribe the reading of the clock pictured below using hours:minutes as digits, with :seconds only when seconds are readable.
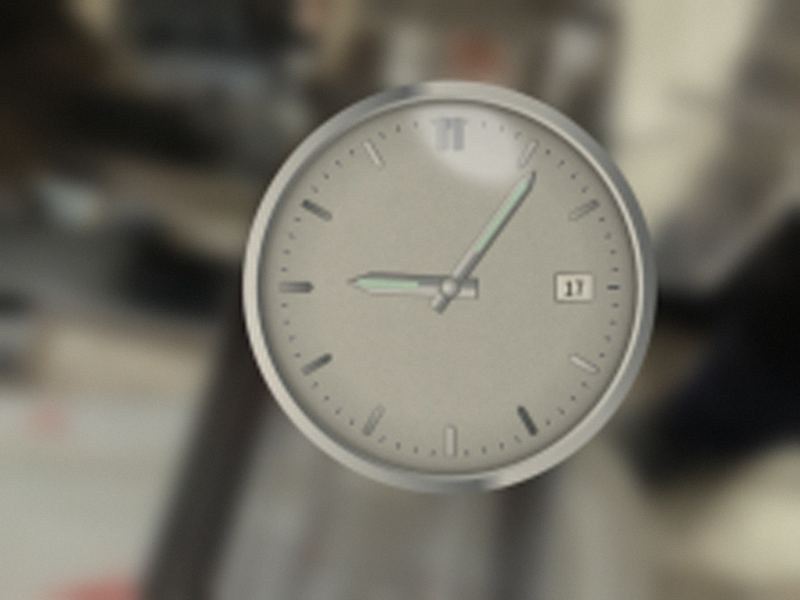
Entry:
9:06
